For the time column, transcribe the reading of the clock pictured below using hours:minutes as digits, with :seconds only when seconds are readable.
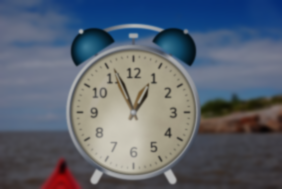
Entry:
12:56
